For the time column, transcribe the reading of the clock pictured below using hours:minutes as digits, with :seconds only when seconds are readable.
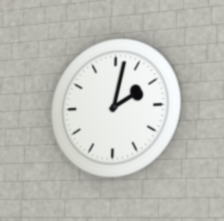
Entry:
2:02
